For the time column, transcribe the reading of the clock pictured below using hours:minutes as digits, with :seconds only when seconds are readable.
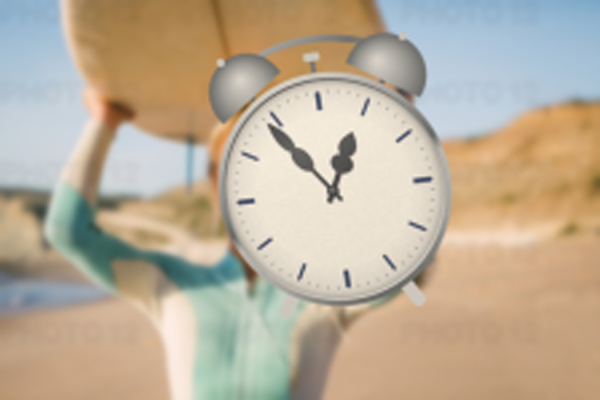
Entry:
12:54
